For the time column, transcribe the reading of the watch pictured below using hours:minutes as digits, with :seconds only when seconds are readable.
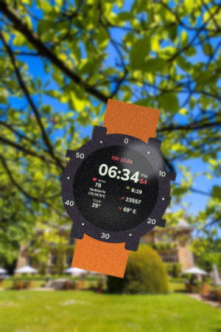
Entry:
6:34
